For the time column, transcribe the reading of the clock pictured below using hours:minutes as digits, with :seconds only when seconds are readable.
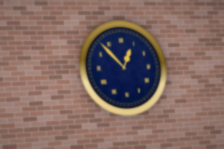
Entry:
12:53
